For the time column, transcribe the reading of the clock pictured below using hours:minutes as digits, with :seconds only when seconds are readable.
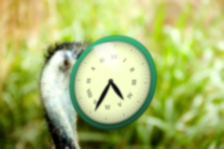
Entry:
4:34
